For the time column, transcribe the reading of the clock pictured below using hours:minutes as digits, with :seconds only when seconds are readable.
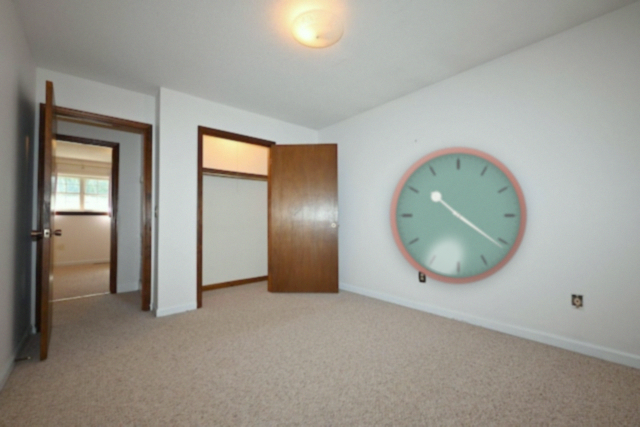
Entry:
10:21
